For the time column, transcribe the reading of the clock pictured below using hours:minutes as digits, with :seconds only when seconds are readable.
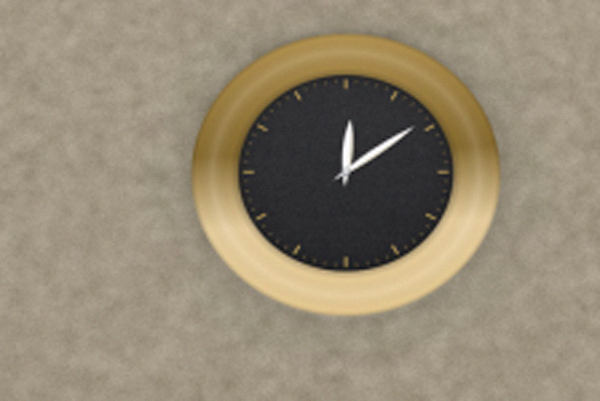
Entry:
12:09
